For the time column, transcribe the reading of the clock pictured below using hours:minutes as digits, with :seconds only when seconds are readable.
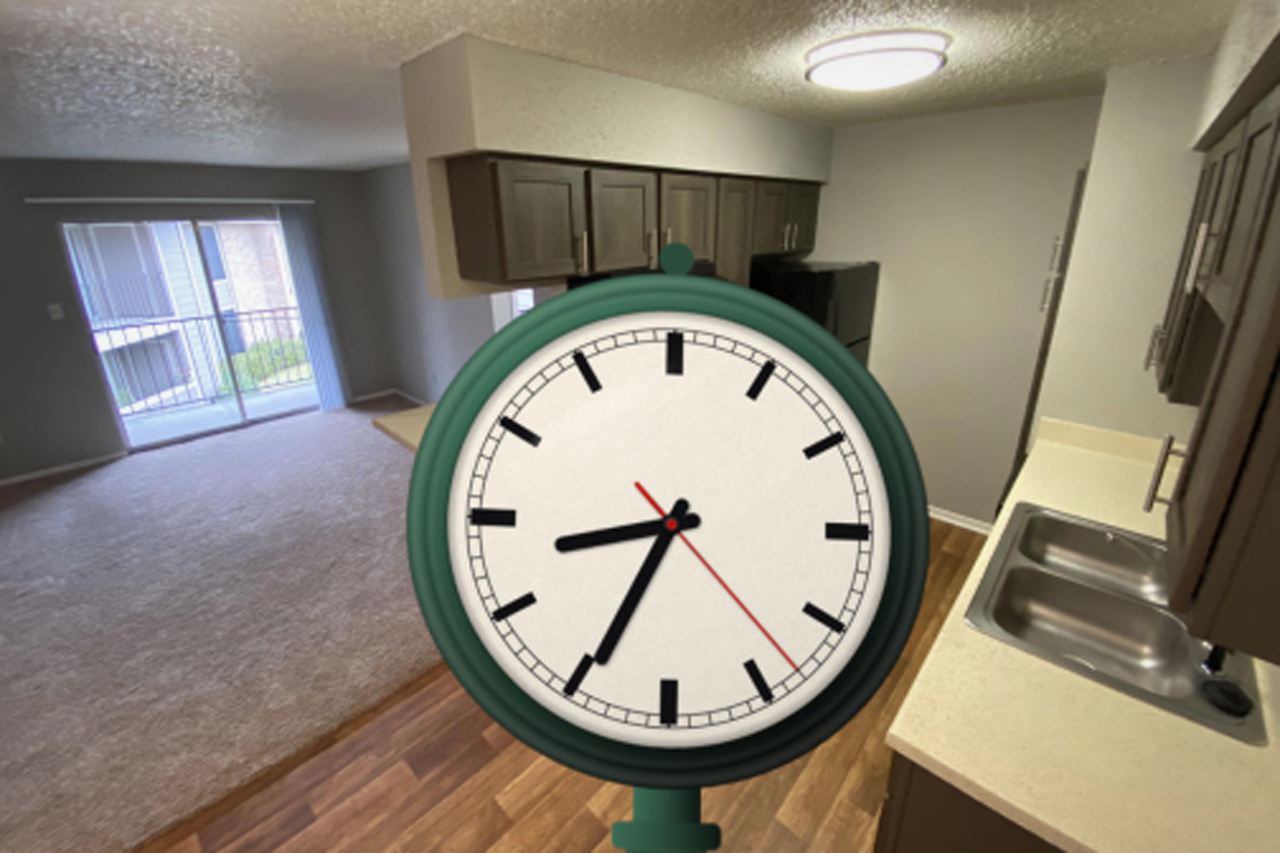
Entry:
8:34:23
